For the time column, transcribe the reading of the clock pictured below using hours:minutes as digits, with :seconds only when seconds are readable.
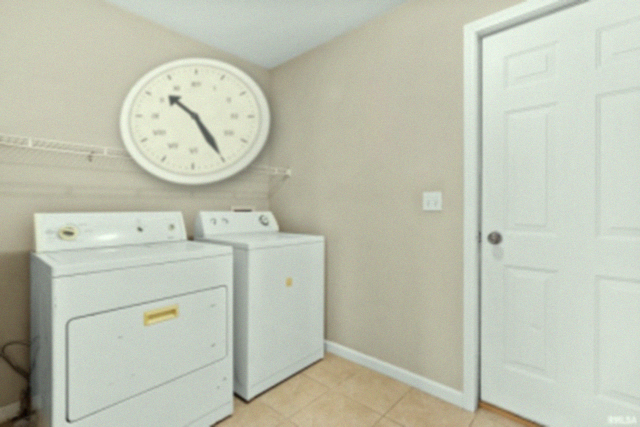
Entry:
10:25
